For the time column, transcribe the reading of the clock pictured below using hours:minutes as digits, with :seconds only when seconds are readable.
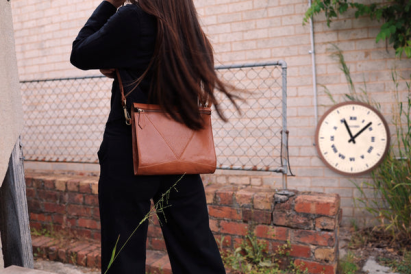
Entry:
11:08
